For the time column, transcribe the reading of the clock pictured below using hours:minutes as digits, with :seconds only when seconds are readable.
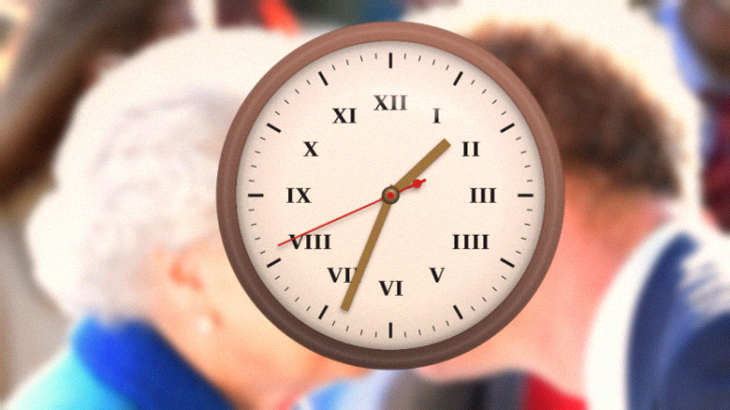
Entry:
1:33:41
